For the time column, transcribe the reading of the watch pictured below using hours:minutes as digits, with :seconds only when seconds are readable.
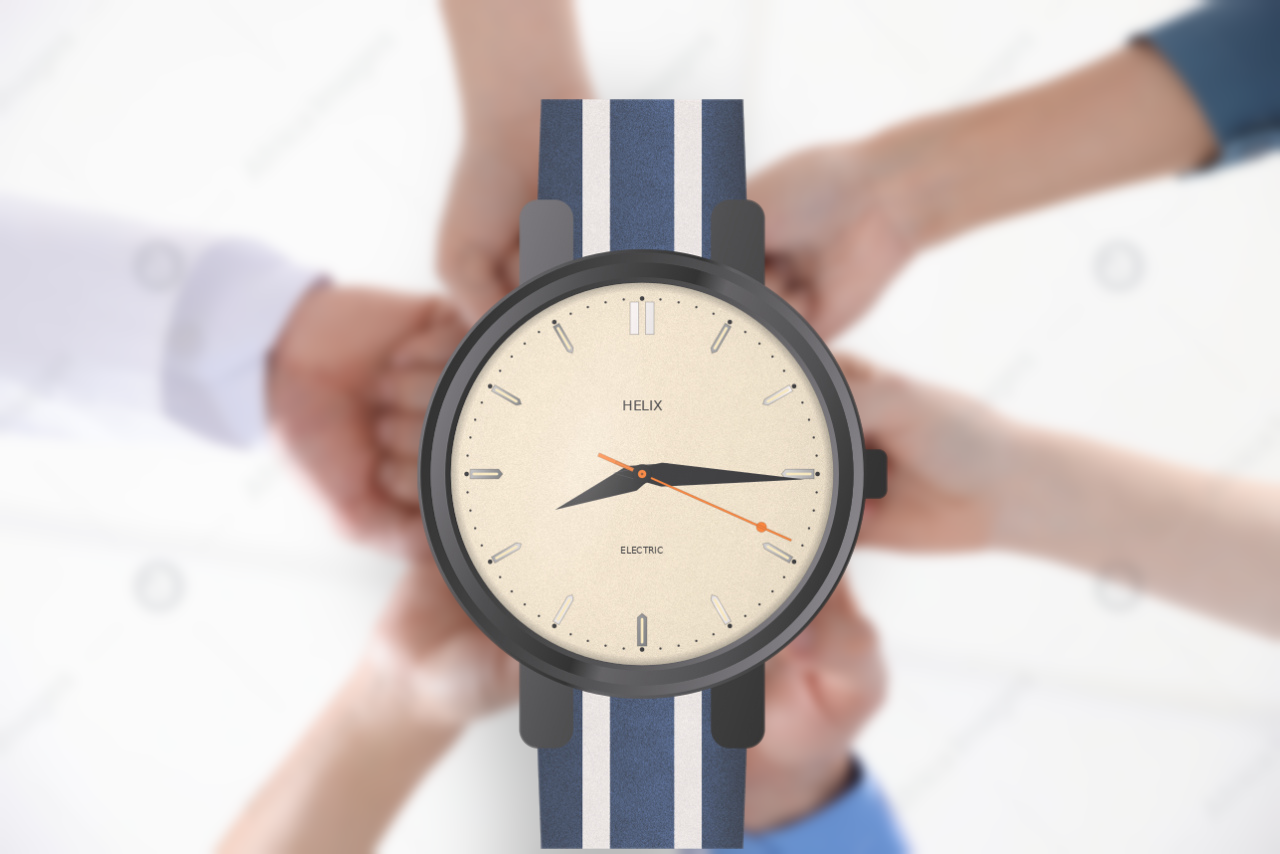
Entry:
8:15:19
